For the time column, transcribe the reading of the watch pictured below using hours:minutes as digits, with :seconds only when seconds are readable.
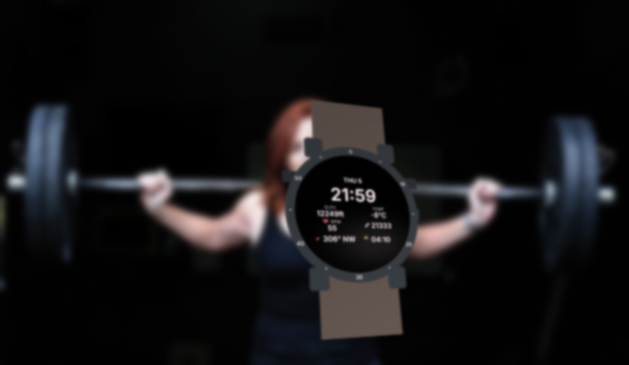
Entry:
21:59
